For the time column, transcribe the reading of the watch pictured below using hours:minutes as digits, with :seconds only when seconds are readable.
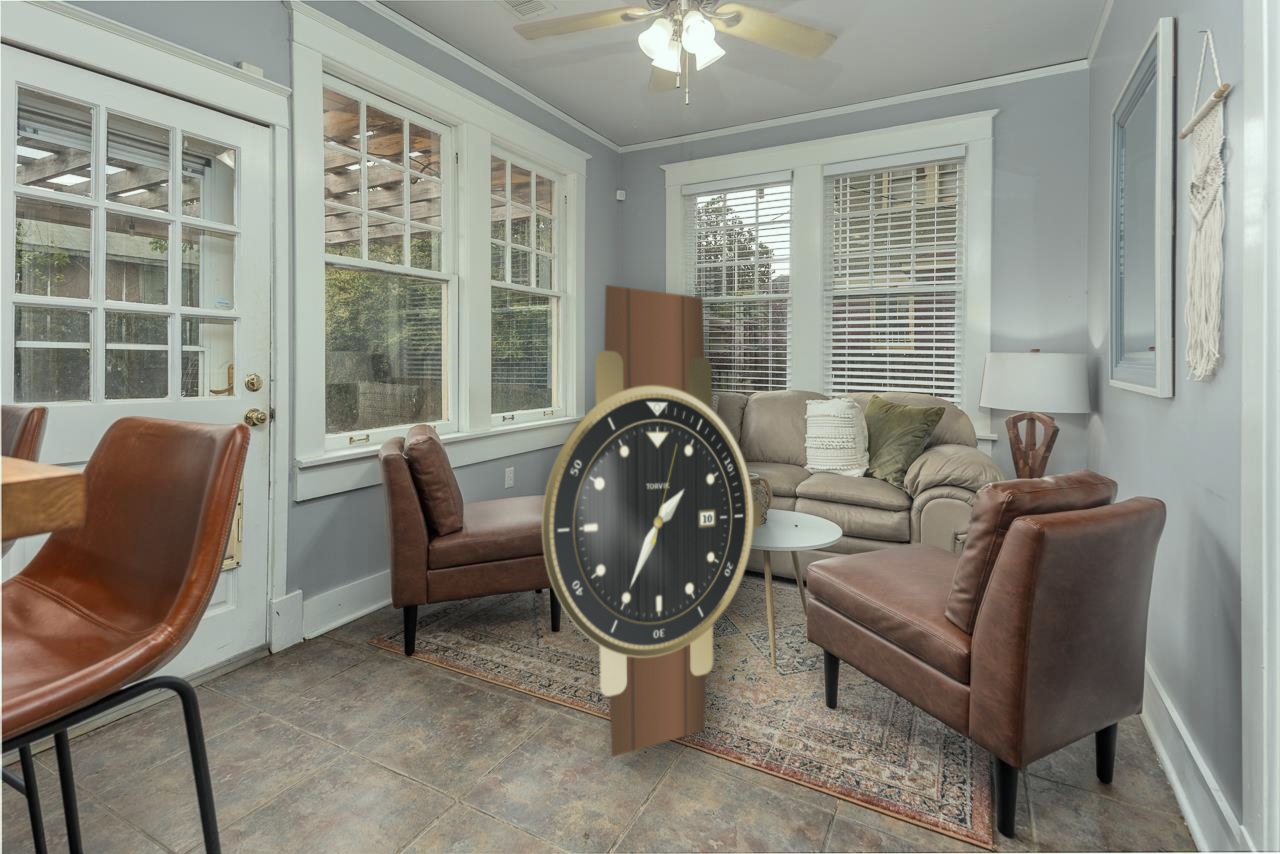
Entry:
1:35:03
